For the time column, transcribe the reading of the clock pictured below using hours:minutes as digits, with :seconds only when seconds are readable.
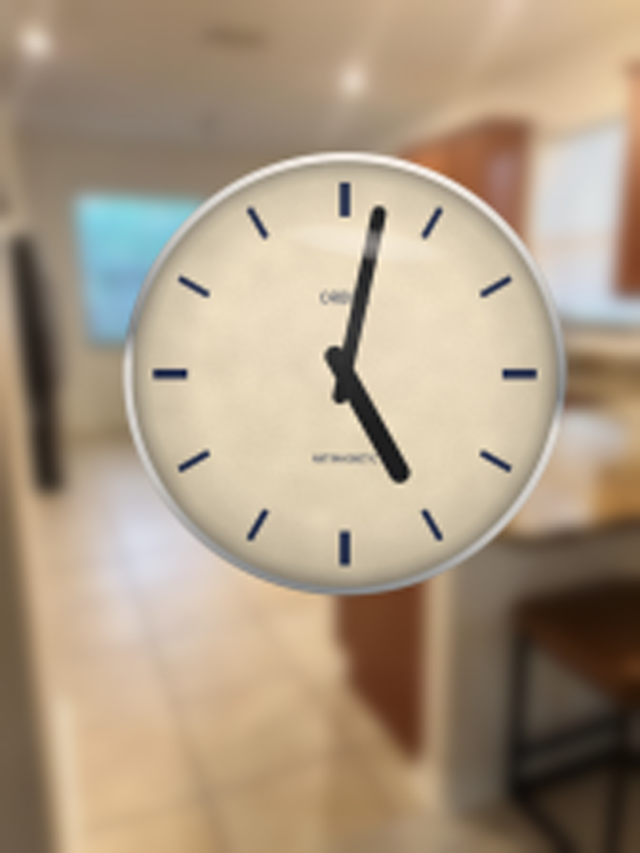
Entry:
5:02
